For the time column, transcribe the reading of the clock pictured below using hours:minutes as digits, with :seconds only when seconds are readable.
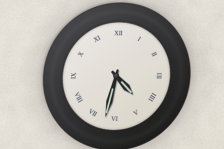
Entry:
4:32
